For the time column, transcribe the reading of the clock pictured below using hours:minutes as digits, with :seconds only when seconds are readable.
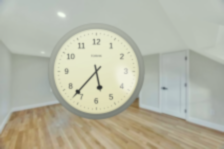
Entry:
5:37
